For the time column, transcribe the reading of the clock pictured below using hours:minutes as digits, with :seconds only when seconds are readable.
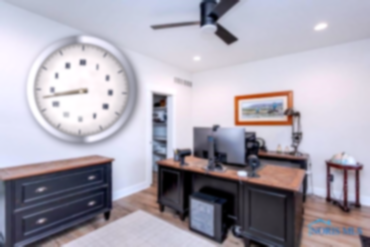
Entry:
8:43
